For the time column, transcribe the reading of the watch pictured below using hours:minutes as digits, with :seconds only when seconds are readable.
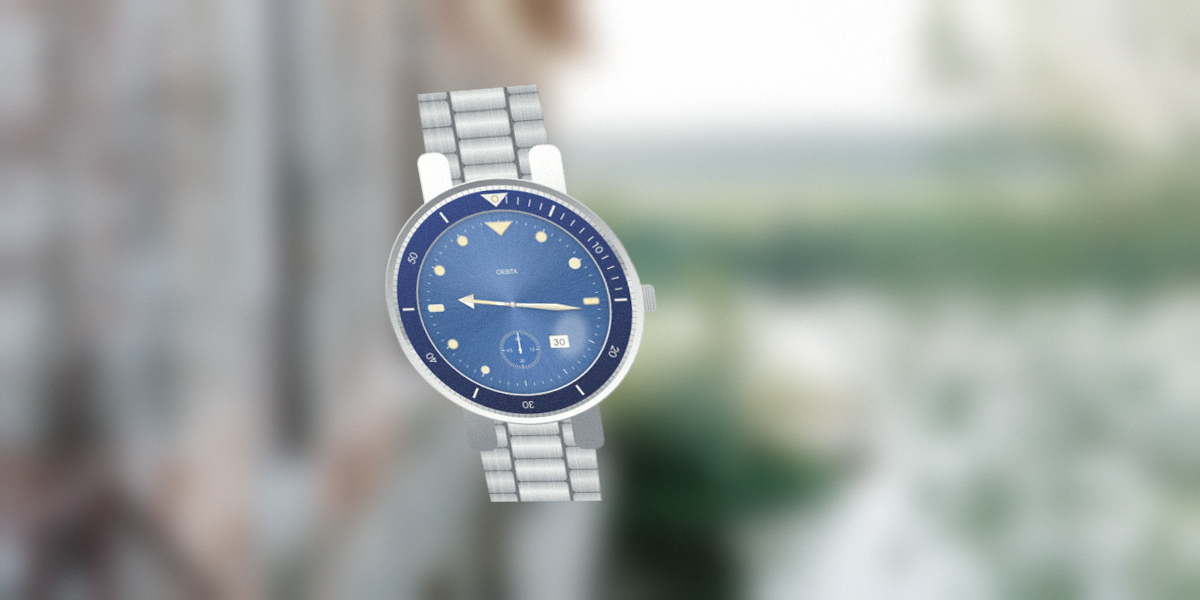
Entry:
9:16
